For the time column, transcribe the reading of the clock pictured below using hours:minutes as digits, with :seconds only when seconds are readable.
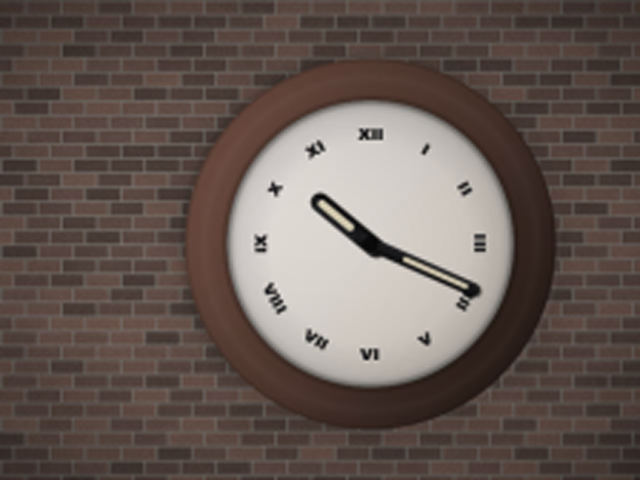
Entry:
10:19
